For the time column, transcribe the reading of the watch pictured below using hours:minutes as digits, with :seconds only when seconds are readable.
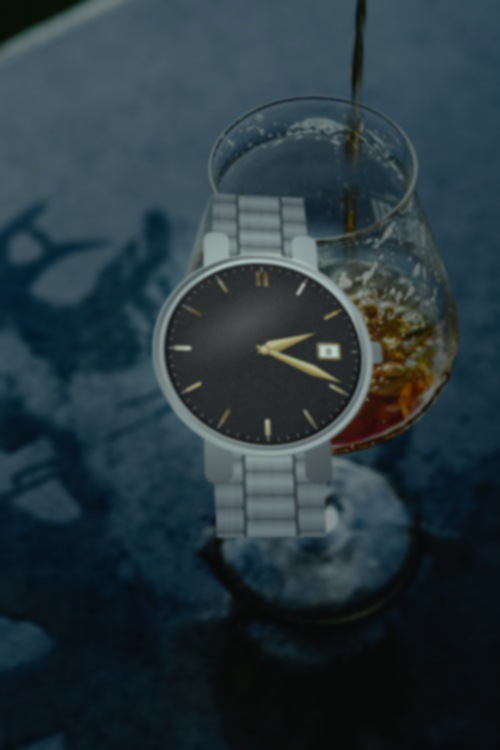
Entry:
2:19
